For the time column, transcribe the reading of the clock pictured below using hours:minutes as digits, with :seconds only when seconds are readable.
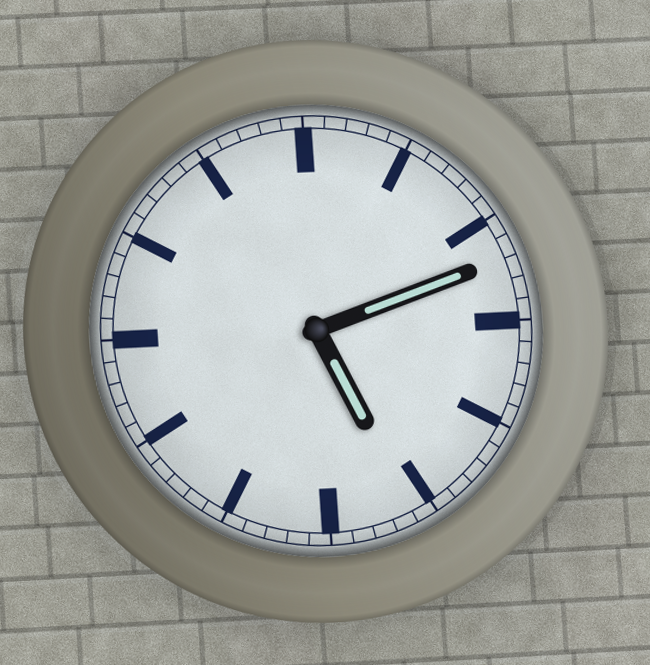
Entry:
5:12
